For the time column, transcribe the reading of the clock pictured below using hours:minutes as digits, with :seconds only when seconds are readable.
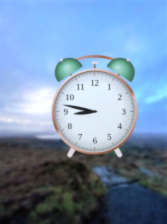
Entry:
8:47
